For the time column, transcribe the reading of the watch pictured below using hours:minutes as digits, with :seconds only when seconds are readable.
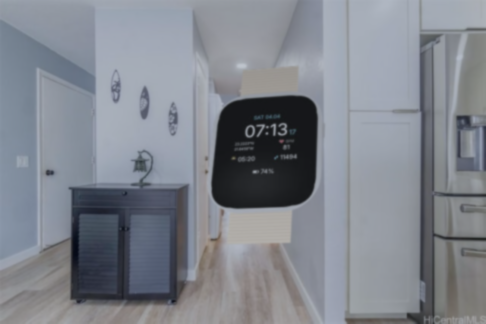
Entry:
7:13
